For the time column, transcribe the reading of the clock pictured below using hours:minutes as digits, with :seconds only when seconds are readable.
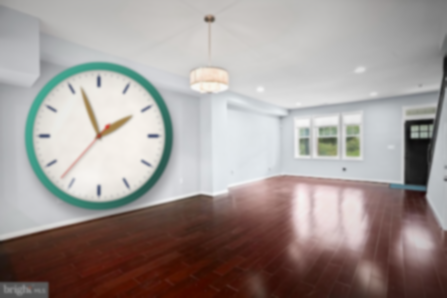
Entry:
1:56:37
